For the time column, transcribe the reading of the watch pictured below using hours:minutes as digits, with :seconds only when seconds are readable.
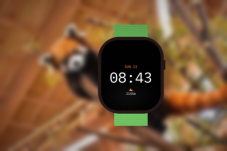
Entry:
8:43
